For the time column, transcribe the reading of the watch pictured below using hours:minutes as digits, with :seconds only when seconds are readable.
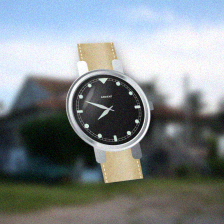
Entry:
7:49
